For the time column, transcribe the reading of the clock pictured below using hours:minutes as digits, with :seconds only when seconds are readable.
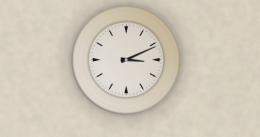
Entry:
3:11
